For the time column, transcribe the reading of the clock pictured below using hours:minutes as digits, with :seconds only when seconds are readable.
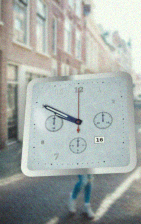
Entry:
9:50
